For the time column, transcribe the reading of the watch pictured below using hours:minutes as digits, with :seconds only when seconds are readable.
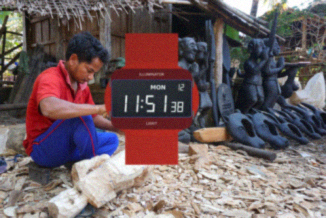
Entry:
11:51:38
